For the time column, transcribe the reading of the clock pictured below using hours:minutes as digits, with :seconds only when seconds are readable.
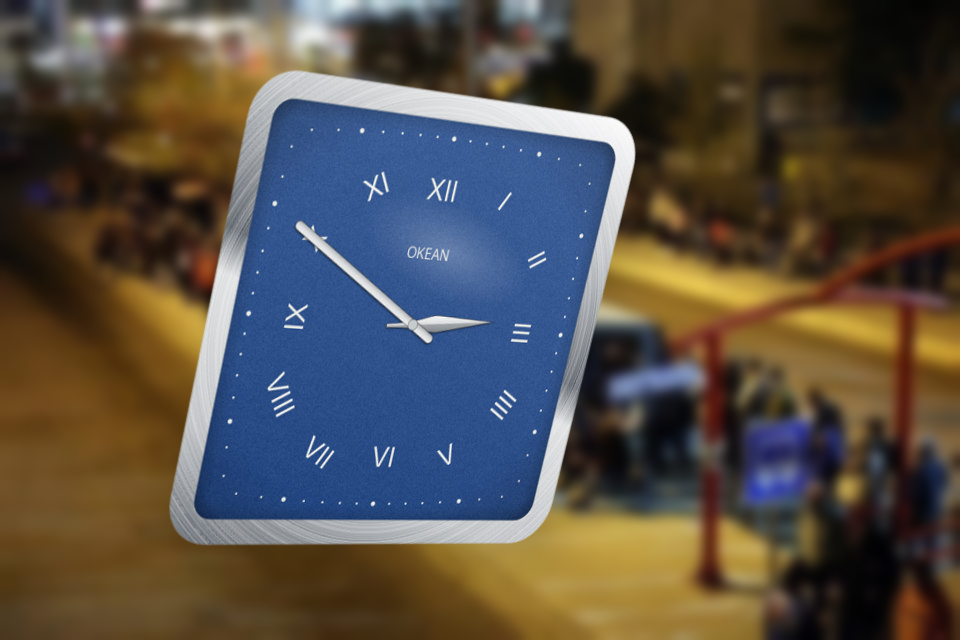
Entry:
2:50
